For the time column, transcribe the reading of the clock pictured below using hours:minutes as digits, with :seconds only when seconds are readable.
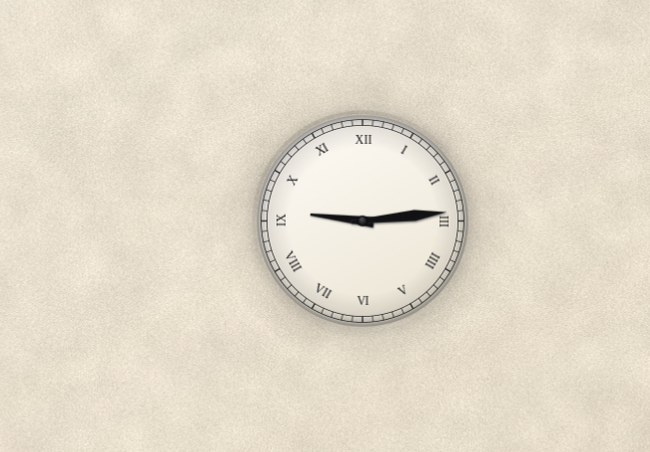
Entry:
9:14
